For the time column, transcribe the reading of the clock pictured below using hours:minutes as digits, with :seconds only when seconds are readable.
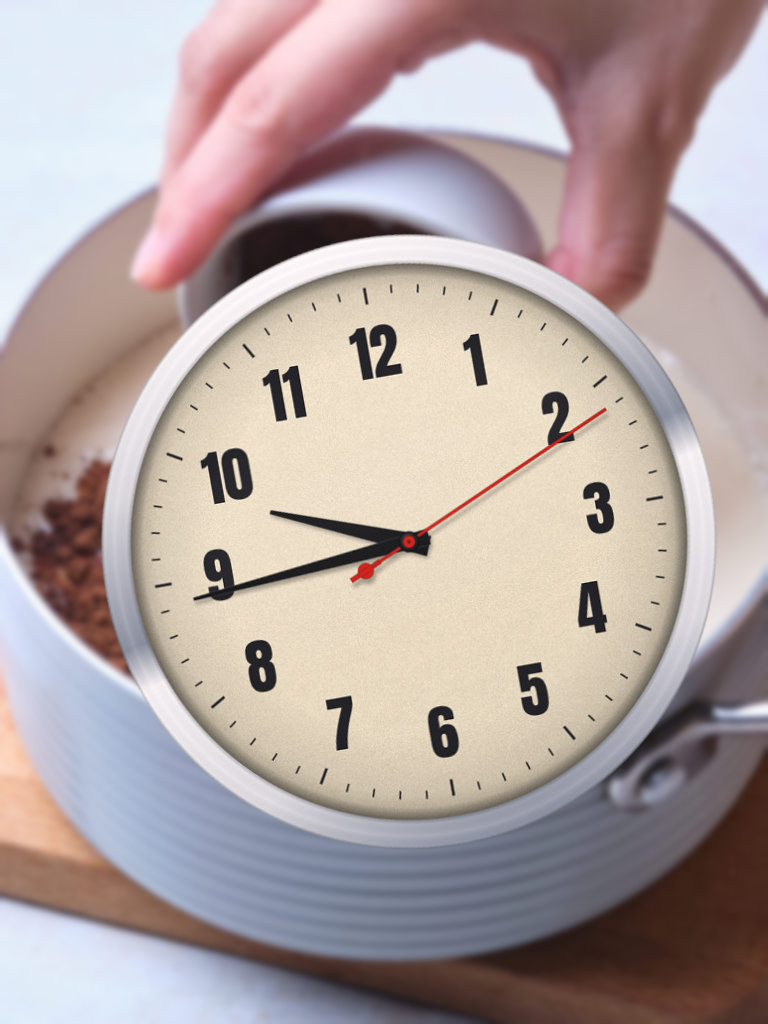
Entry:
9:44:11
